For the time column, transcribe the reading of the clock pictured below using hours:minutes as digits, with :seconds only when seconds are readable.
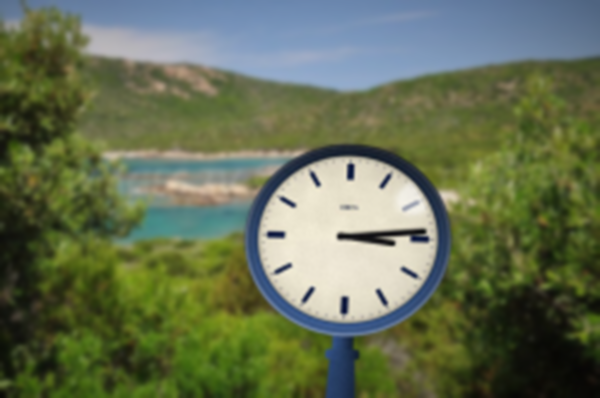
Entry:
3:14
